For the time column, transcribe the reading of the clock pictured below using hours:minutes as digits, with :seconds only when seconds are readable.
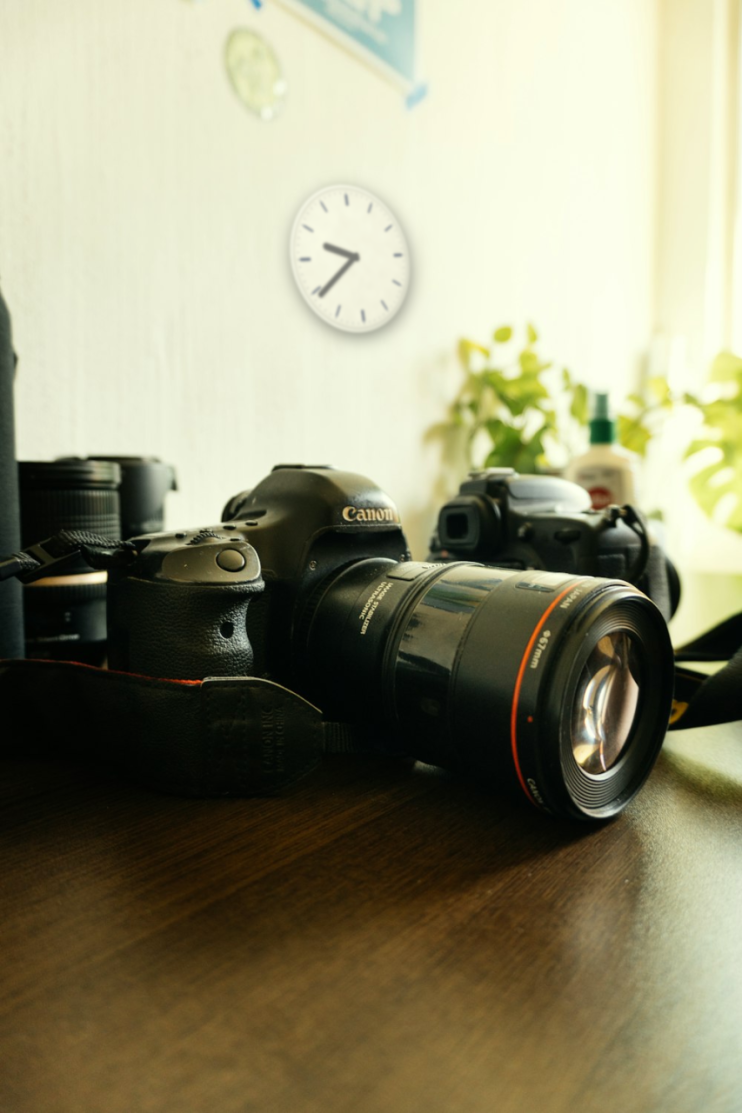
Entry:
9:39
